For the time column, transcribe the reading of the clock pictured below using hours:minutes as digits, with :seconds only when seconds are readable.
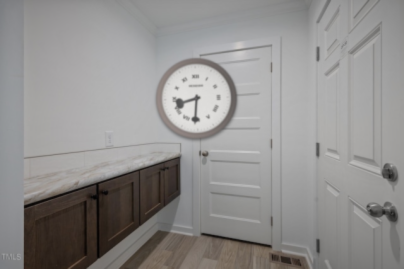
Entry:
8:31
